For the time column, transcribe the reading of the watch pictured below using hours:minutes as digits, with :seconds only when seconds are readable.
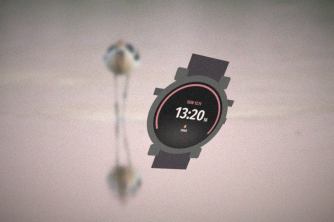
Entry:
13:20
